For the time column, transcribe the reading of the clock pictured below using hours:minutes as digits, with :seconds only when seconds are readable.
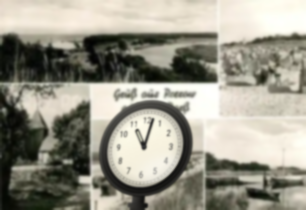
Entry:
11:02
